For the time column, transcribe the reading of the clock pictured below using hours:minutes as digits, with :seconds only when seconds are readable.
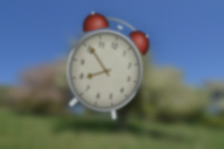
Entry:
7:51
